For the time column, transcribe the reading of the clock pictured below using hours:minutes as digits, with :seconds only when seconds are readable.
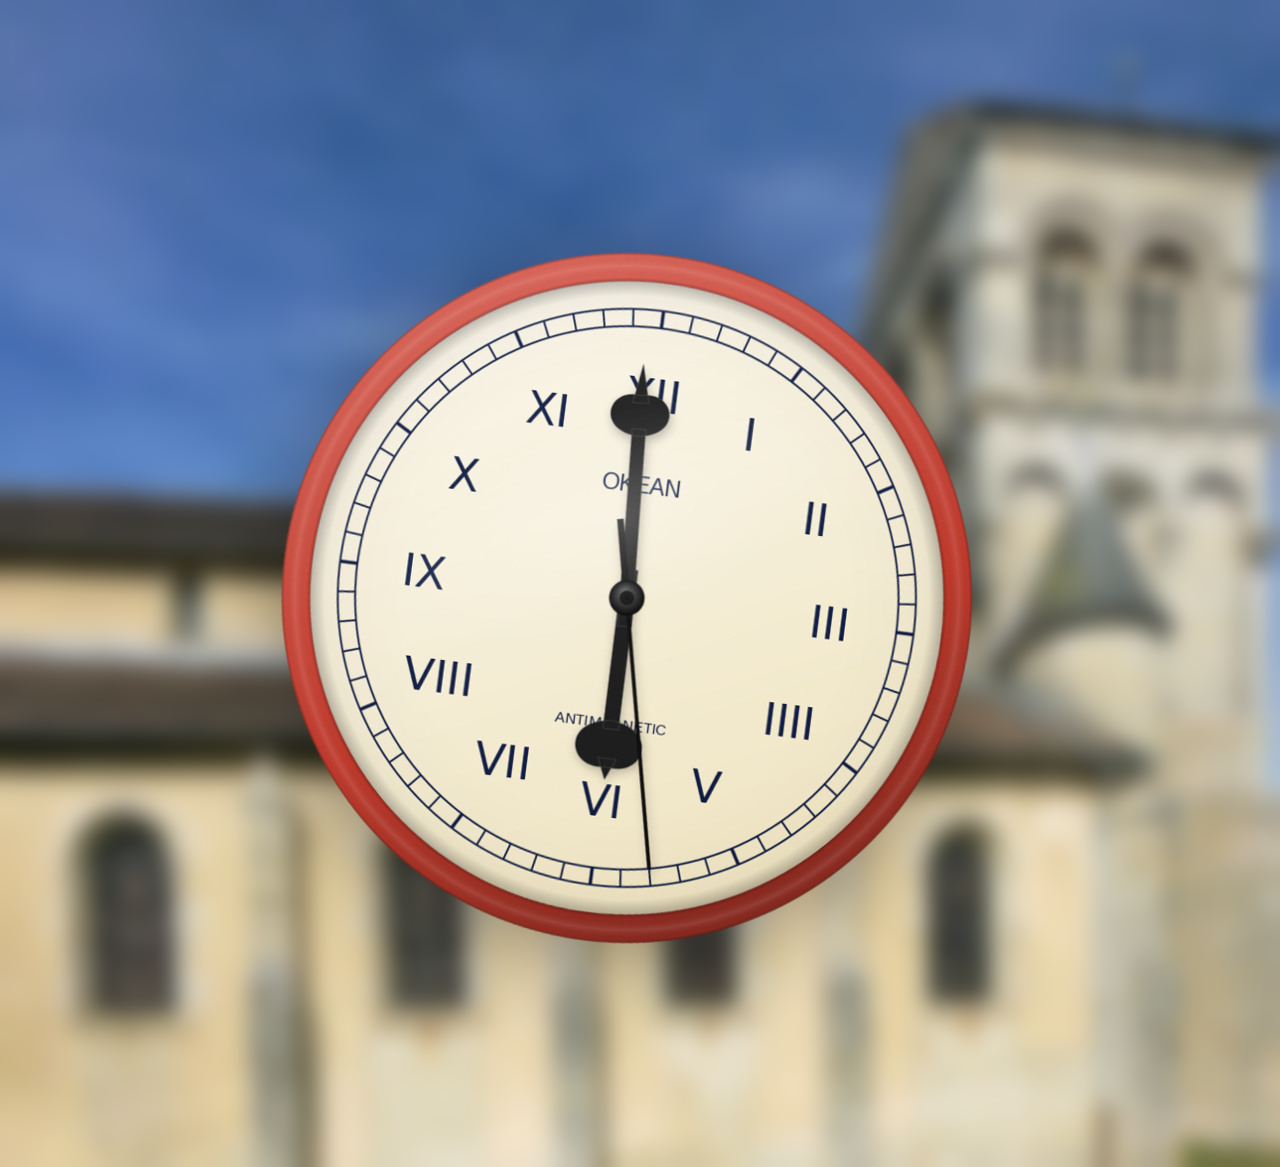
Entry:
5:59:28
